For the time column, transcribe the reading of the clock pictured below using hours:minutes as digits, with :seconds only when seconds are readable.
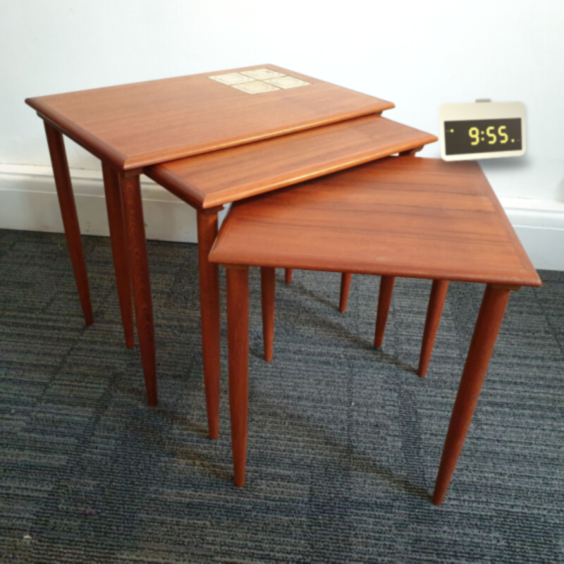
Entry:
9:55
